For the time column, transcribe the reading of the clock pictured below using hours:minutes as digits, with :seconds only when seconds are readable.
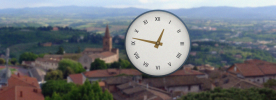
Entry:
12:47
